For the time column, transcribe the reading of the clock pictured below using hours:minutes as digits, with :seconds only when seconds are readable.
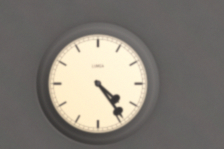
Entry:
4:24
